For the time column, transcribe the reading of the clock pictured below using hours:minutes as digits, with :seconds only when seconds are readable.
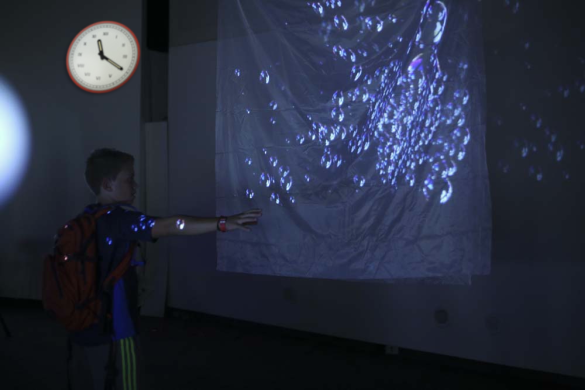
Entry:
11:20
